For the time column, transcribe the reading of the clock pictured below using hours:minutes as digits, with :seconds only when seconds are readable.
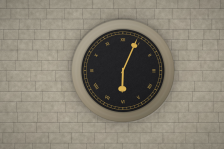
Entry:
6:04
